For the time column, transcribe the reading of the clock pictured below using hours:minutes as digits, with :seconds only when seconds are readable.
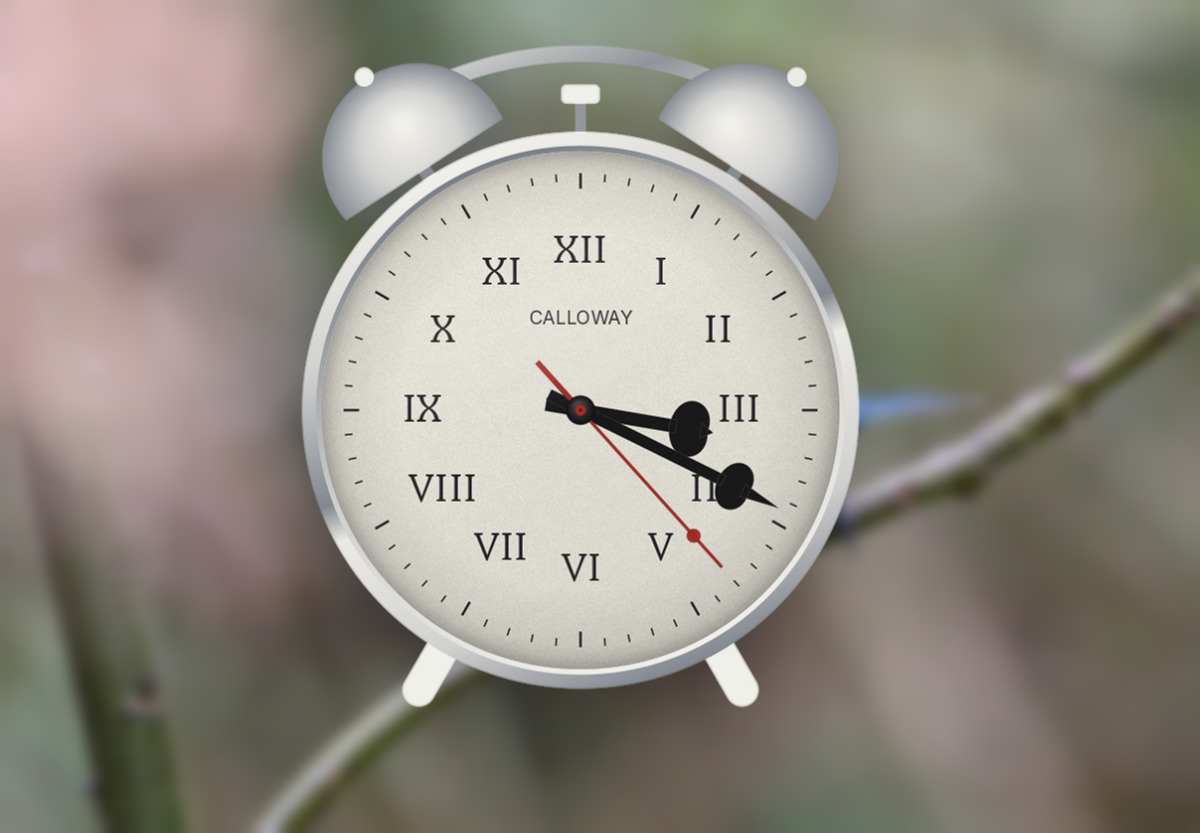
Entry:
3:19:23
